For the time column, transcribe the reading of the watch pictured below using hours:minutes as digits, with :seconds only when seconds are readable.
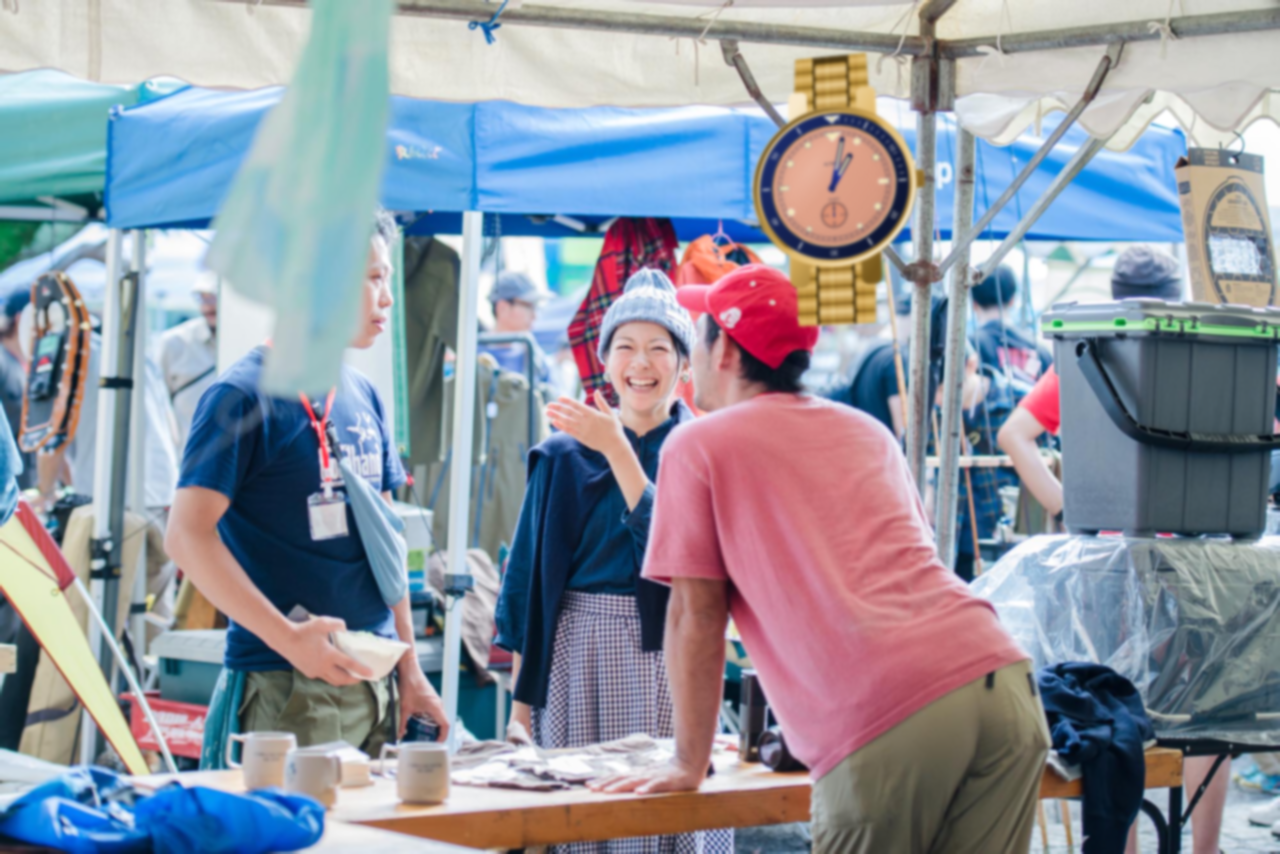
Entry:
1:02
